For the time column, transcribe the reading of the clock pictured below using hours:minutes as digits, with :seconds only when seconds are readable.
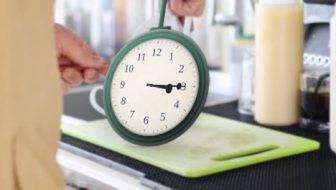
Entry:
3:15
